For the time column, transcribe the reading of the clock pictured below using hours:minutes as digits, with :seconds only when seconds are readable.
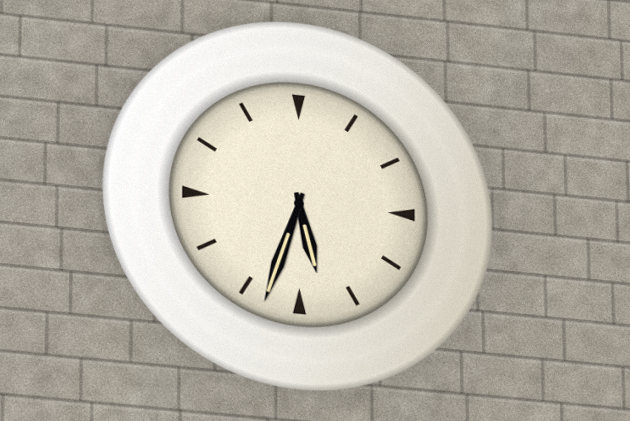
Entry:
5:33
